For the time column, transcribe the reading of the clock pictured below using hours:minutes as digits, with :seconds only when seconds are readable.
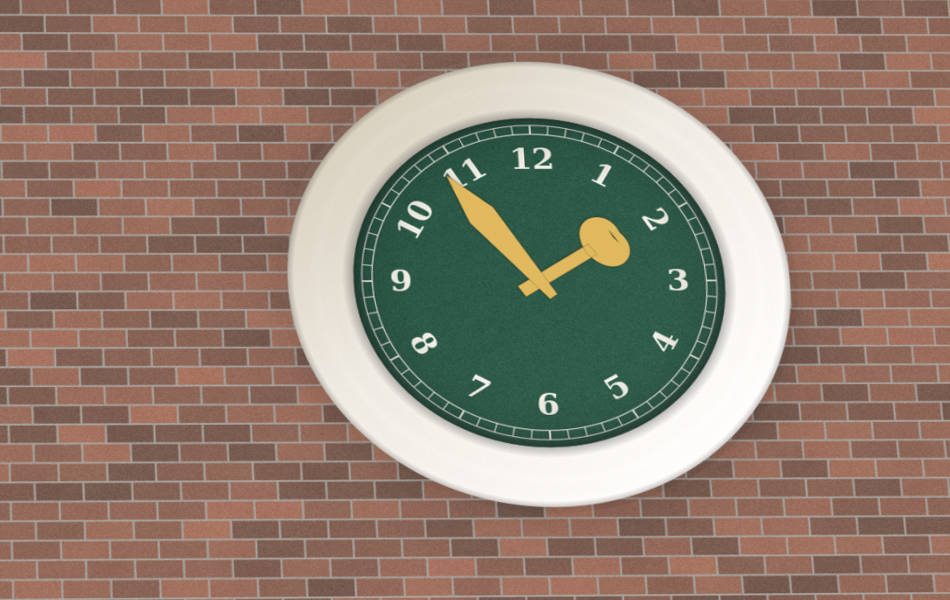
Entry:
1:54
